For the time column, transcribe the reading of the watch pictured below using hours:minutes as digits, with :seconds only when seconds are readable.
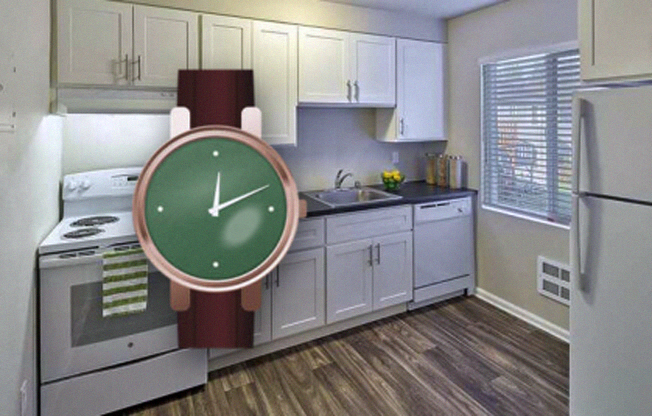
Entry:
12:11
